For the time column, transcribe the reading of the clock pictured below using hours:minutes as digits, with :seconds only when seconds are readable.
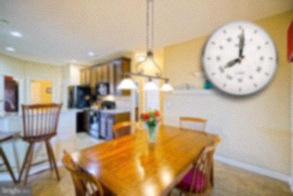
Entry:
8:01
